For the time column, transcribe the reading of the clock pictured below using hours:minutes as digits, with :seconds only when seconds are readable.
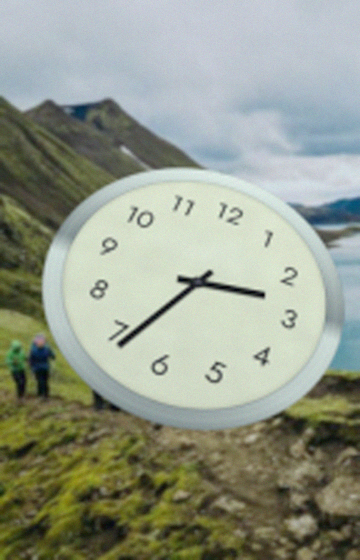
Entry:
2:34
